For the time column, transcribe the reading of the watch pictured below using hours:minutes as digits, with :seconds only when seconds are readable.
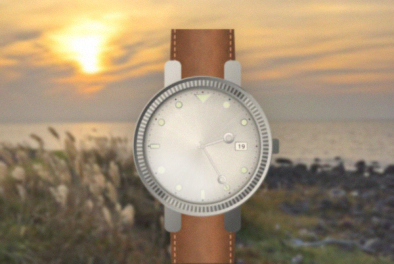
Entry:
2:25
